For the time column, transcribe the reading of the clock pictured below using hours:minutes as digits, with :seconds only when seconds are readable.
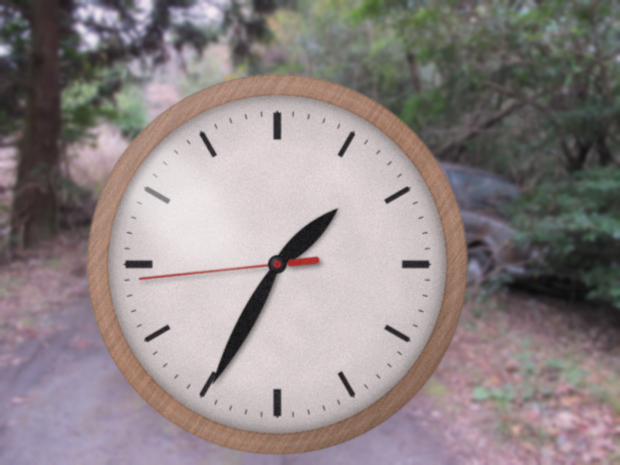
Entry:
1:34:44
